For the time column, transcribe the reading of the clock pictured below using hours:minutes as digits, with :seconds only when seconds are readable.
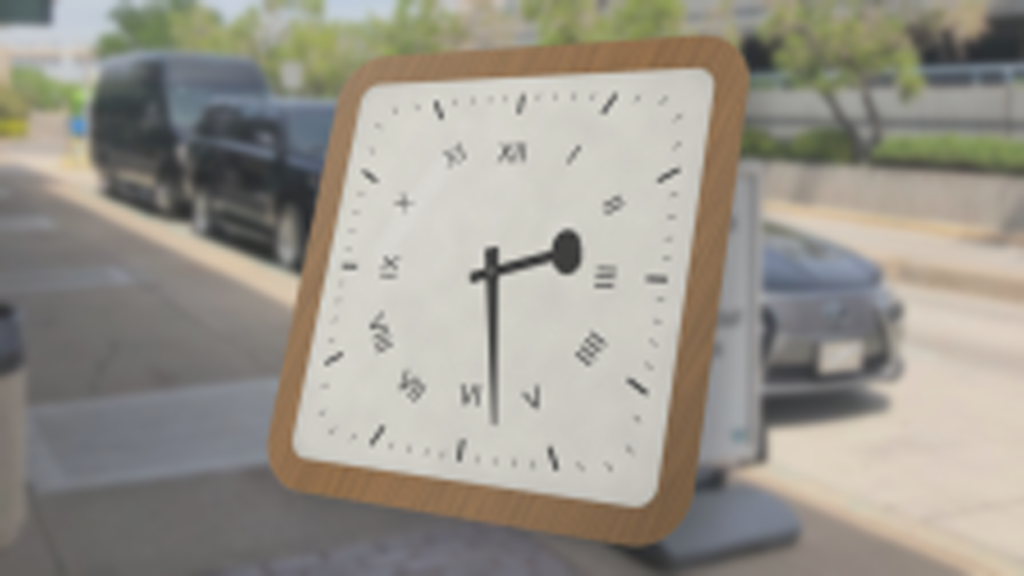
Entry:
2:28
